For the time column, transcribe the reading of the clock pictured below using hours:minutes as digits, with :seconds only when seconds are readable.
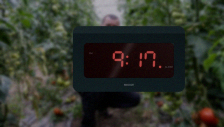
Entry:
9:17
